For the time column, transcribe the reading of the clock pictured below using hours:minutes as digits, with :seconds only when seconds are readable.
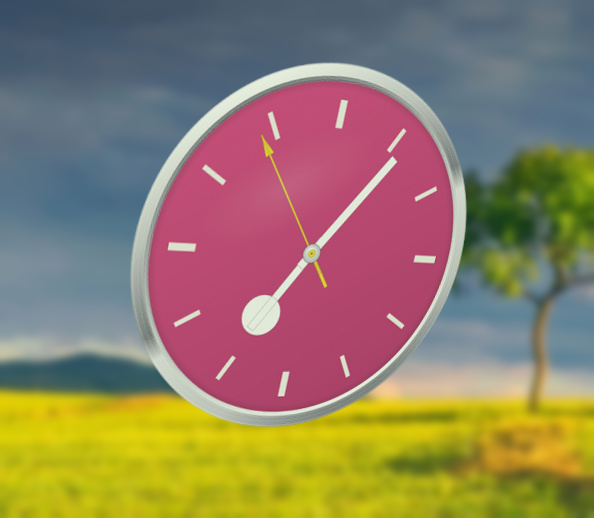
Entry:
7:05:54
